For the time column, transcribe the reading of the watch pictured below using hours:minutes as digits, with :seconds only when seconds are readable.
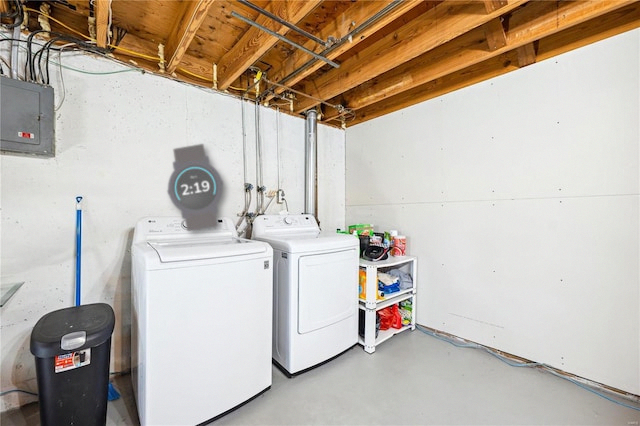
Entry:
2:19
